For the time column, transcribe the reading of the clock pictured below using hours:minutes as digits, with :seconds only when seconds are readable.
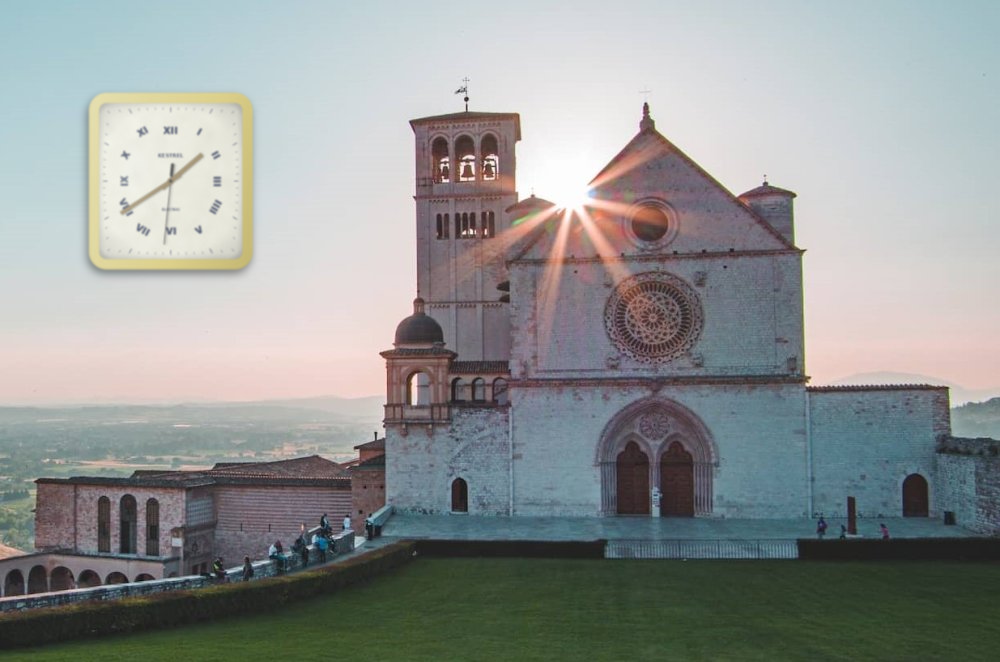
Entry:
1:39:31
